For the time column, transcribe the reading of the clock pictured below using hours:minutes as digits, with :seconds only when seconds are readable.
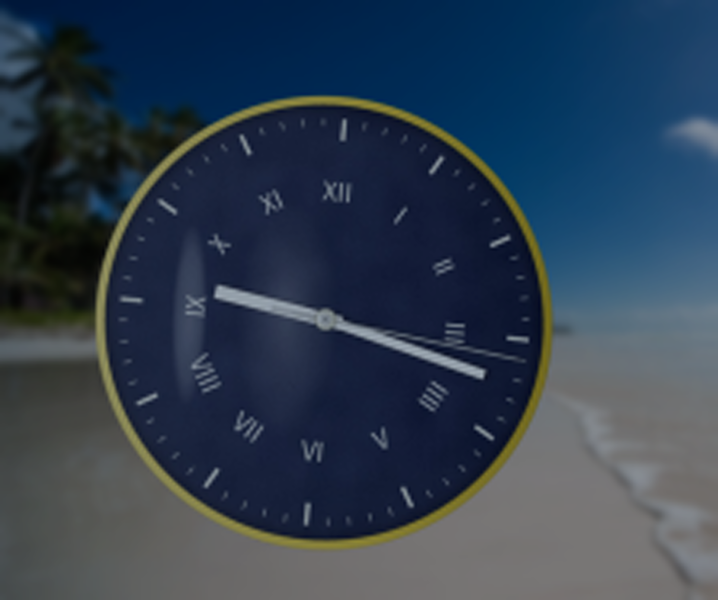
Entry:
9:17:16
